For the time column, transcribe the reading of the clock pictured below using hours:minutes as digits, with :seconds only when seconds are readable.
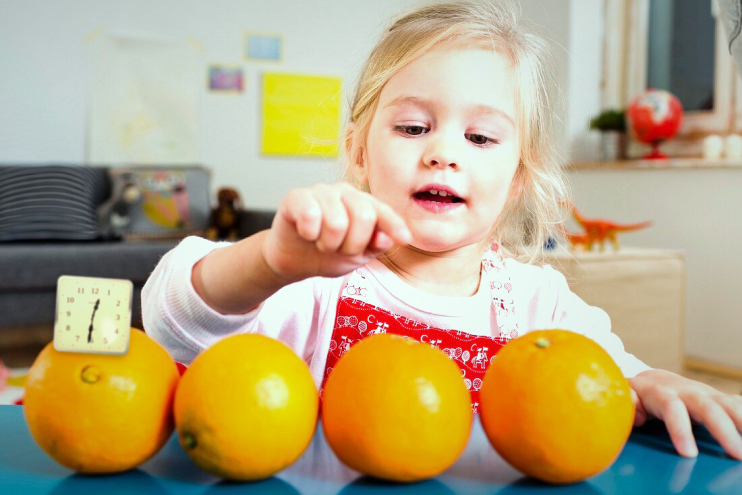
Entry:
12:31
